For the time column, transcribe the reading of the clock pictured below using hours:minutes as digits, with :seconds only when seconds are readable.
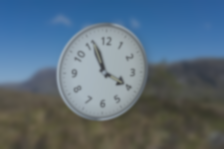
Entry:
3:56
